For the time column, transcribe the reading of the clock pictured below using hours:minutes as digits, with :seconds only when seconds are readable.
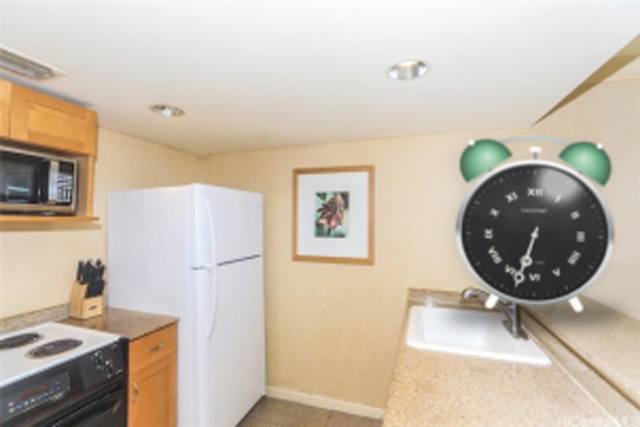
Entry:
6:33
